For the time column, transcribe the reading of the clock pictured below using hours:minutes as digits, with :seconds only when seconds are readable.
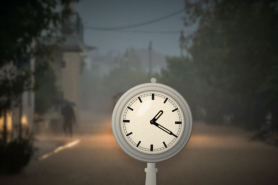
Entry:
1:20
